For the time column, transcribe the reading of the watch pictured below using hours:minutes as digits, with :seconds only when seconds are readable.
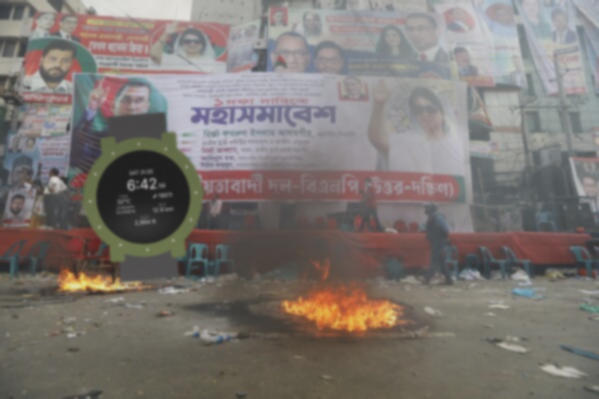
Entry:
6:42
